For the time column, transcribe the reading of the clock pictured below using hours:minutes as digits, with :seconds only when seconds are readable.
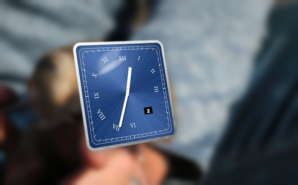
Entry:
12:34
